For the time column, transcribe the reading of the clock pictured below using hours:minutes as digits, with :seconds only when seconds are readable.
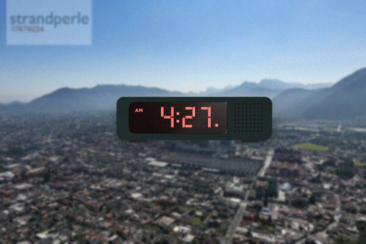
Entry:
4:27
